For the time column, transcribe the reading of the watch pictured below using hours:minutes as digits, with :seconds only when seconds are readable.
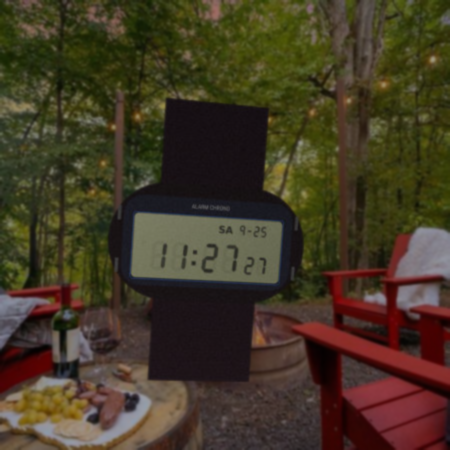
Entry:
11:27:27
